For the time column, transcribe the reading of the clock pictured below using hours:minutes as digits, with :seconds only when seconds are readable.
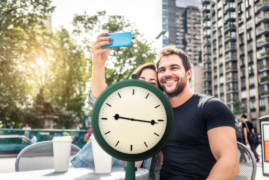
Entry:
9:16
